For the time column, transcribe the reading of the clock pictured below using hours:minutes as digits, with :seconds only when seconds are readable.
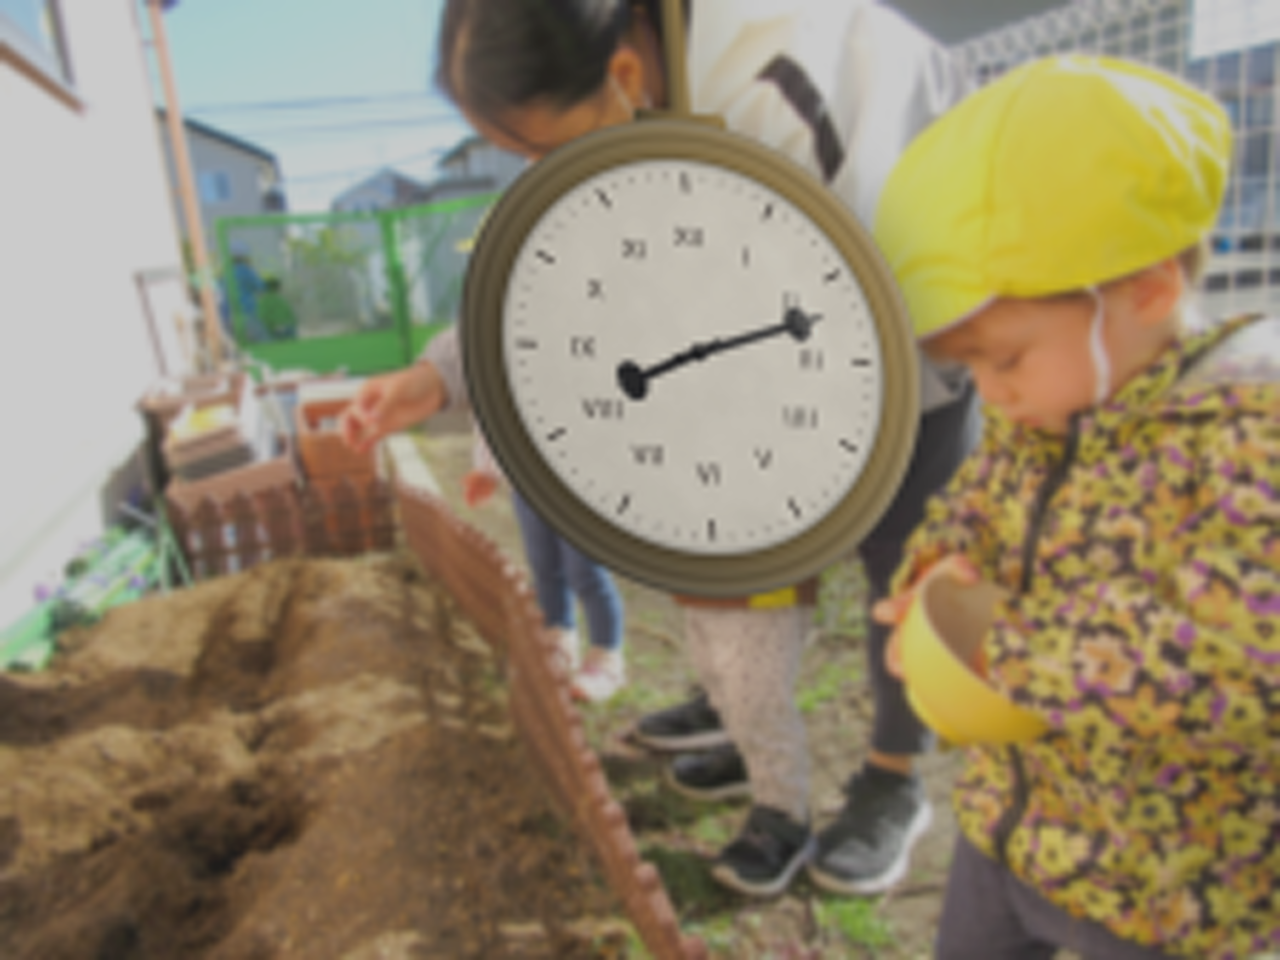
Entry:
8:12
